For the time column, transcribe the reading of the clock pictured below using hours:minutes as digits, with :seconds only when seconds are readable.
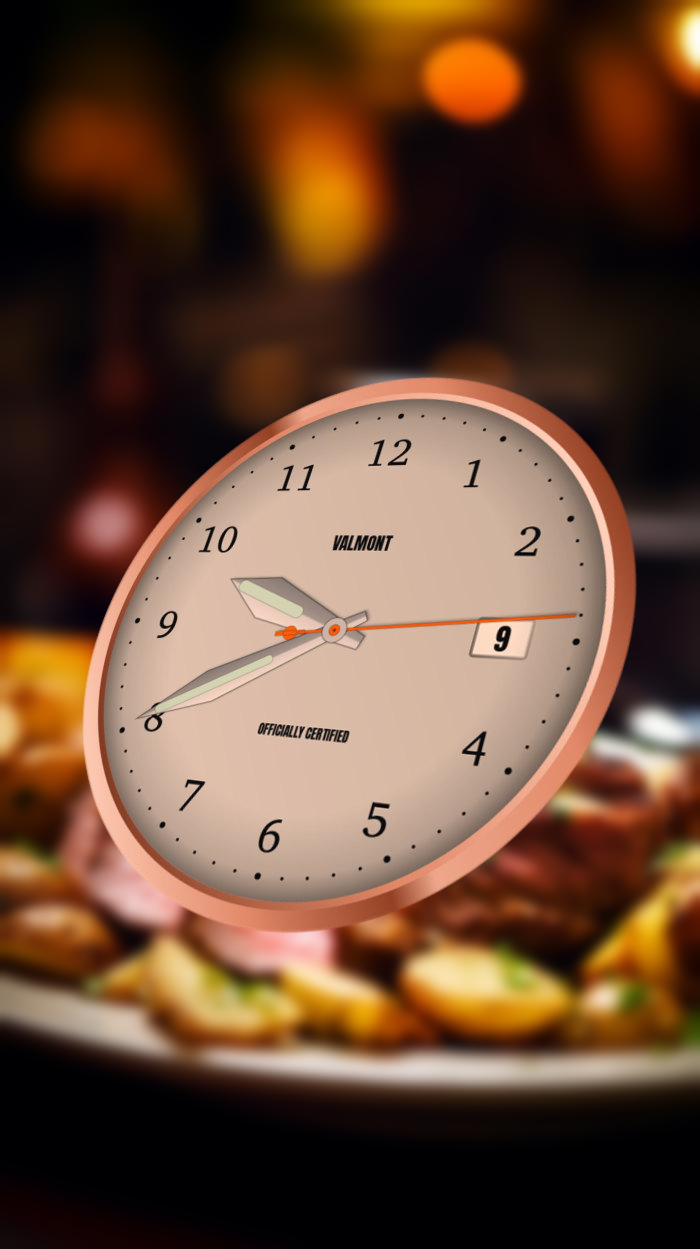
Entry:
9:40:14
